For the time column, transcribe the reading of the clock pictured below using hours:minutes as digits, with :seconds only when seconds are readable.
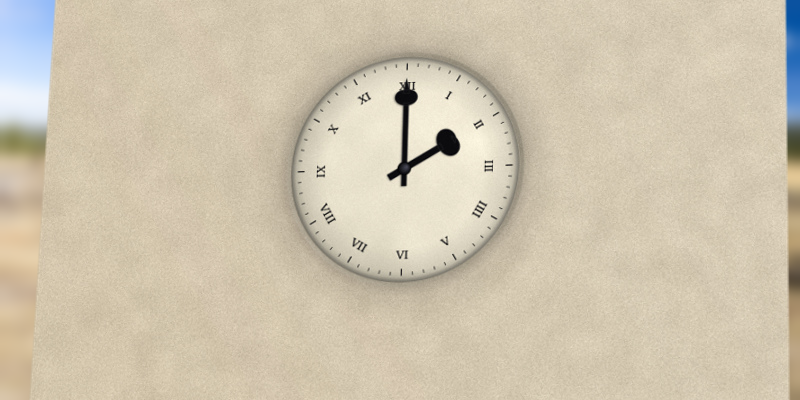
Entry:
2:00
